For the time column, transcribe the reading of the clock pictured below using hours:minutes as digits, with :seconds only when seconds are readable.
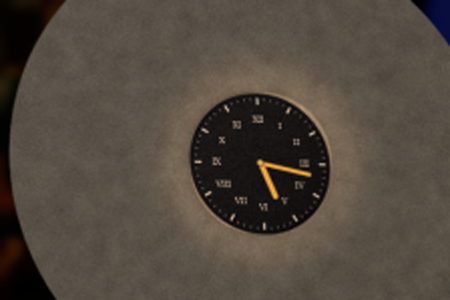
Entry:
5:17
